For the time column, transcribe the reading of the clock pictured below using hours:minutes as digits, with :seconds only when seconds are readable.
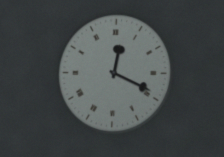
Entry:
12:19
